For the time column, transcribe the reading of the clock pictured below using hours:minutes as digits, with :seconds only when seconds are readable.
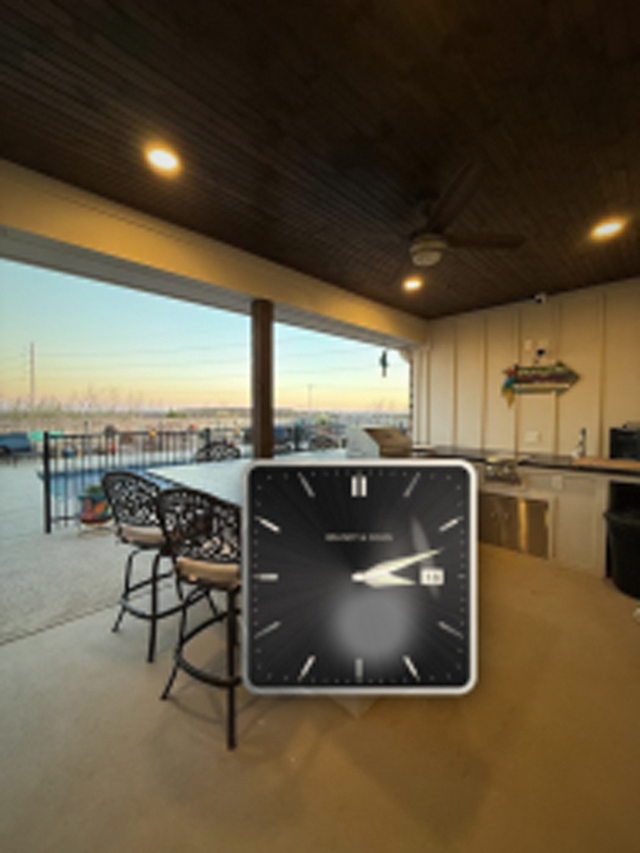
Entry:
3:12
